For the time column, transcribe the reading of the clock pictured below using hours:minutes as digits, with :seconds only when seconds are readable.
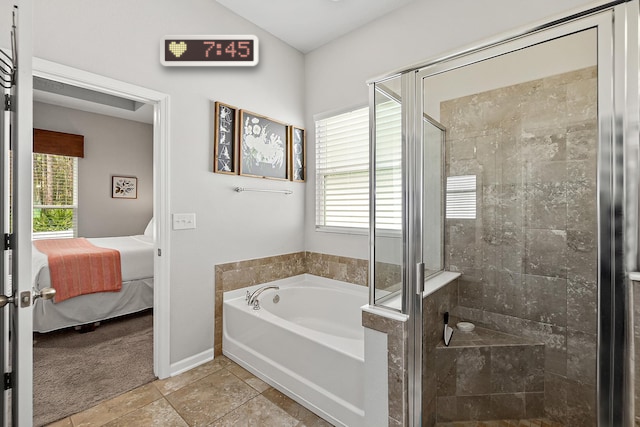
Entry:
7:45
